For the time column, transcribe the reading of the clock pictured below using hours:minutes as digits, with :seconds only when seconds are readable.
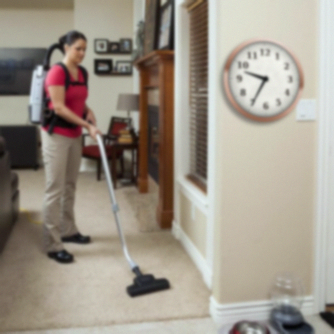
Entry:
9:35
